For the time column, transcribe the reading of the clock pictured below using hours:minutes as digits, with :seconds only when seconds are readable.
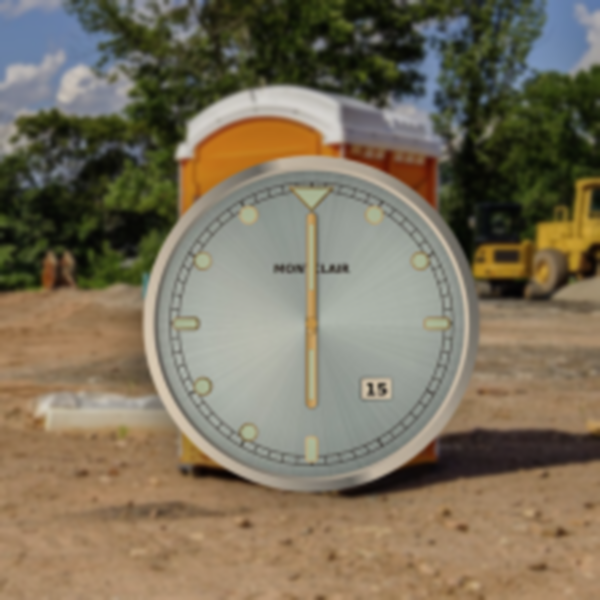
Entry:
6:00
